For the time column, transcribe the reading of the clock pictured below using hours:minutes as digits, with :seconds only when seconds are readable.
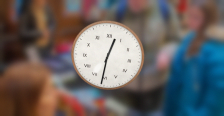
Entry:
12:31
